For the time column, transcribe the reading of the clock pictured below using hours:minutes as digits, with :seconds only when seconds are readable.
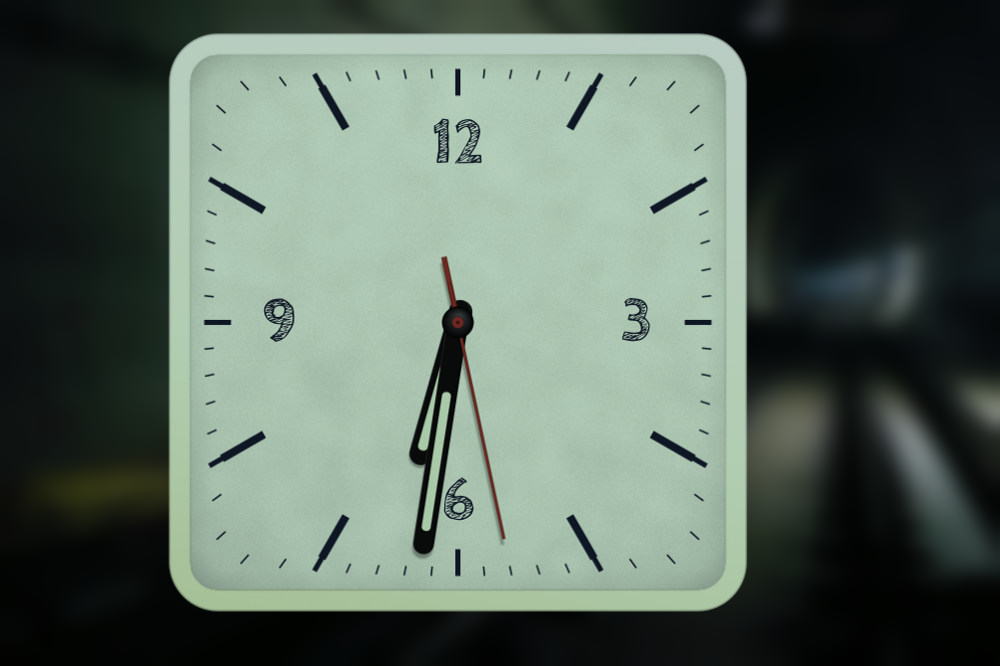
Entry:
6:31:28
